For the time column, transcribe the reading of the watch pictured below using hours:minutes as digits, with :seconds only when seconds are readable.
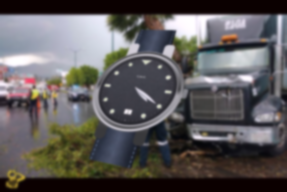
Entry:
4:20
